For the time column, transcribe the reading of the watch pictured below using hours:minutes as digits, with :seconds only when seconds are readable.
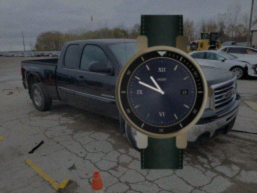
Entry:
10:49
